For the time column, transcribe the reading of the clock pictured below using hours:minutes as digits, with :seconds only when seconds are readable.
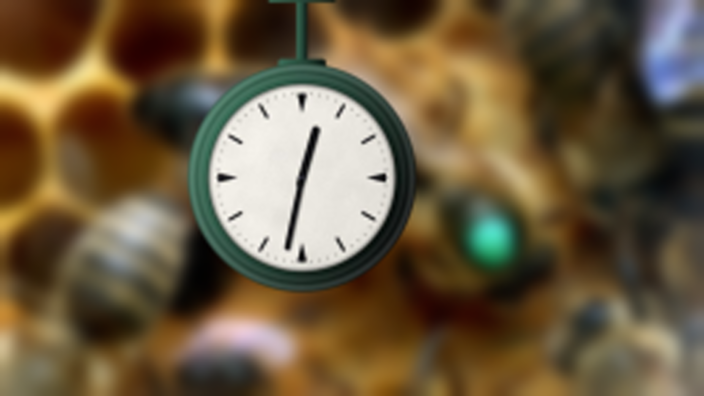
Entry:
12:32
